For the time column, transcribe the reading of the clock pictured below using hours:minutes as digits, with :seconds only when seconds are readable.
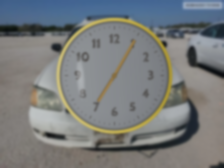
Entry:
7:05
